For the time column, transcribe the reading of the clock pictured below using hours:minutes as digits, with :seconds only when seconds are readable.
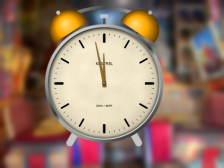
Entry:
11:58
